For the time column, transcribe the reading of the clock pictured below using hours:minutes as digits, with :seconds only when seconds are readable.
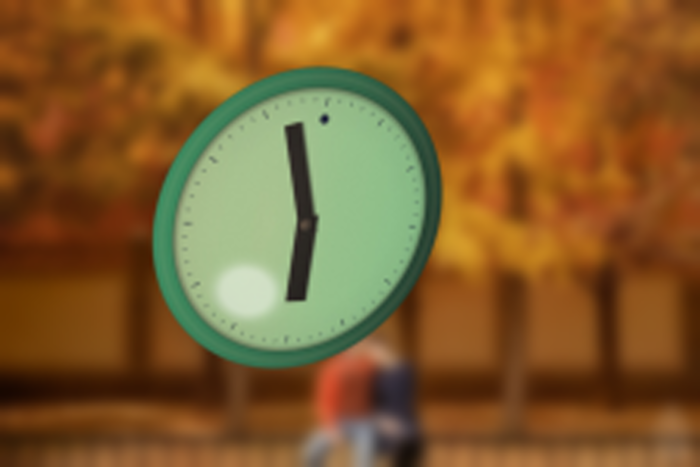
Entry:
5:57
